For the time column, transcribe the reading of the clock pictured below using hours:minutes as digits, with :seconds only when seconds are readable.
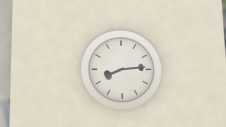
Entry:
8:14
